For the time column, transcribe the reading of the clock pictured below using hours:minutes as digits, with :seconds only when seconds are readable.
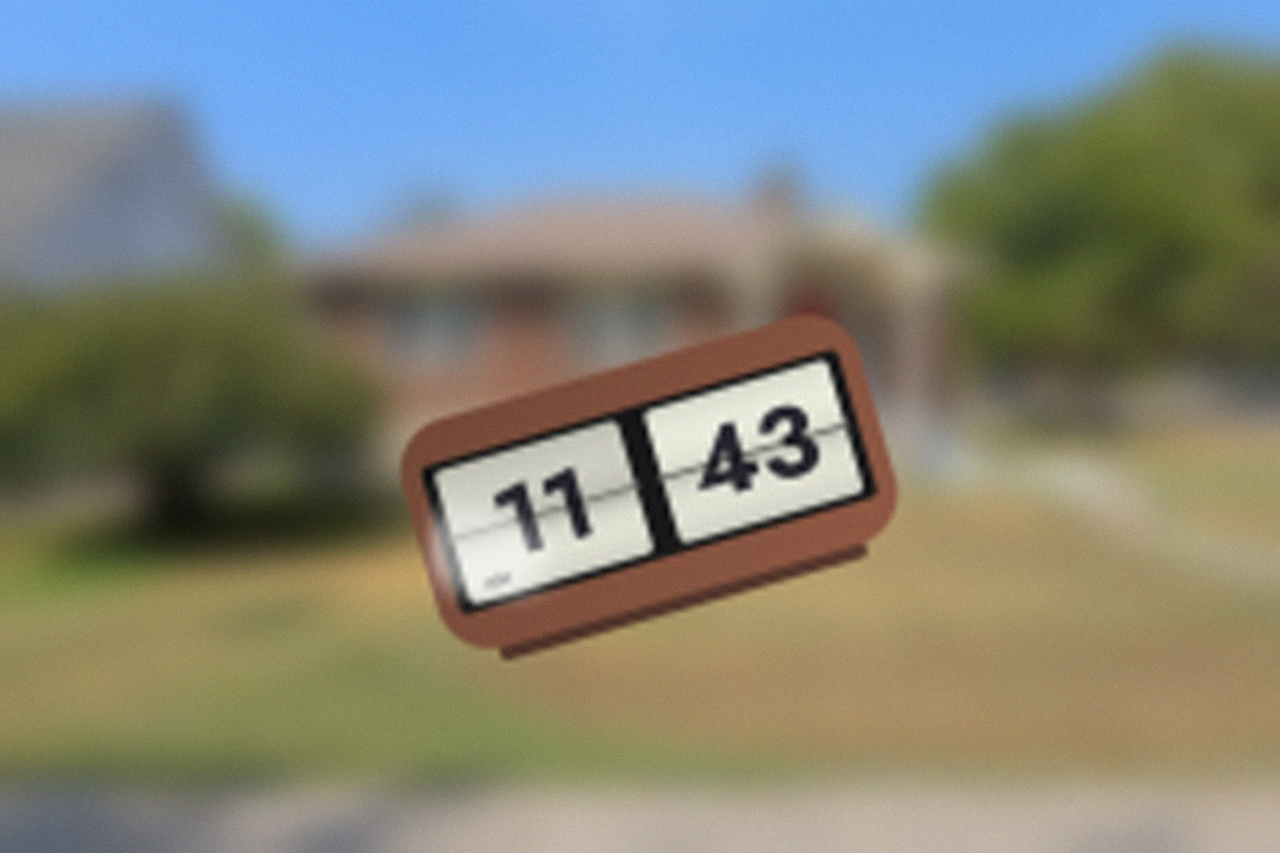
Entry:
11:43
